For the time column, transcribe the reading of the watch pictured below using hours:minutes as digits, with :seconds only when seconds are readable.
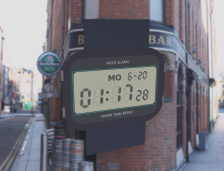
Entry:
1:17:28
